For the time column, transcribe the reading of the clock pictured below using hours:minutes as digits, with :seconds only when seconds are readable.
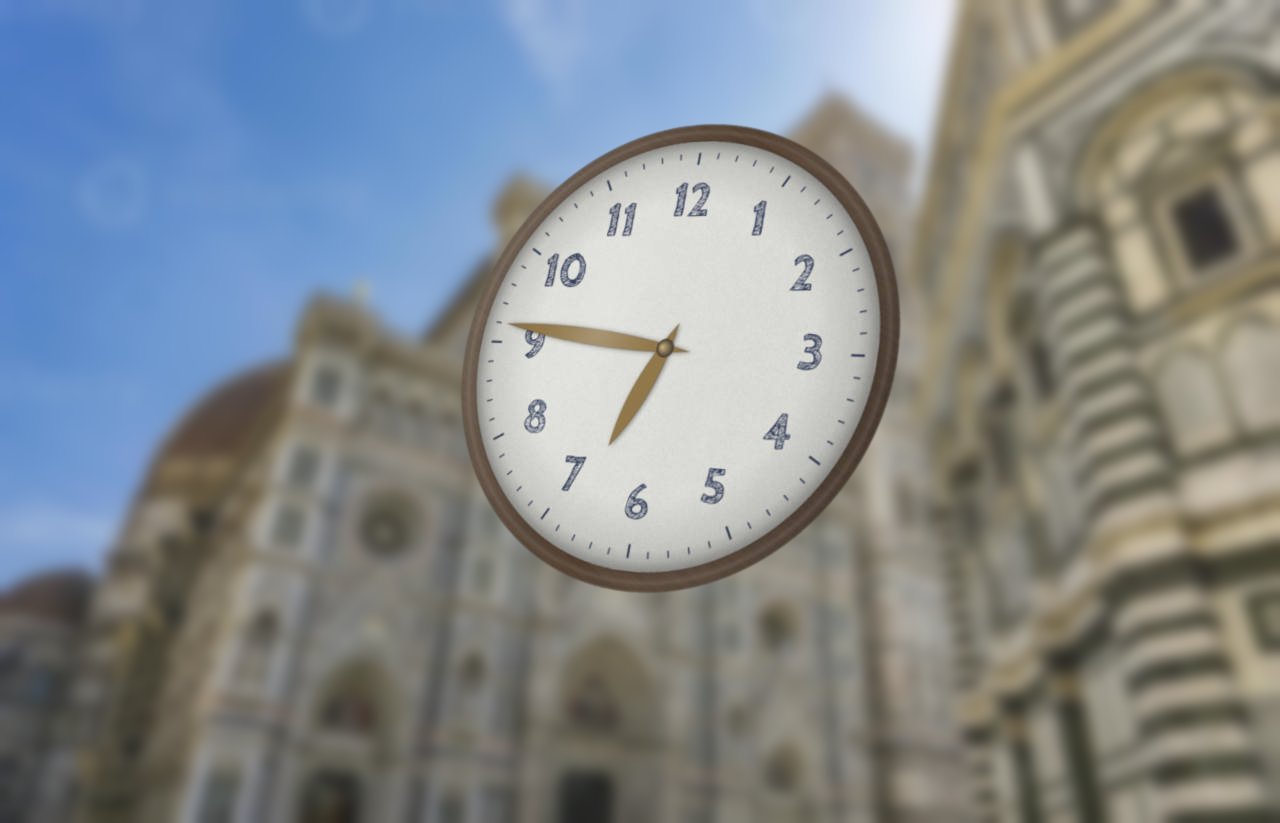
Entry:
6:46
